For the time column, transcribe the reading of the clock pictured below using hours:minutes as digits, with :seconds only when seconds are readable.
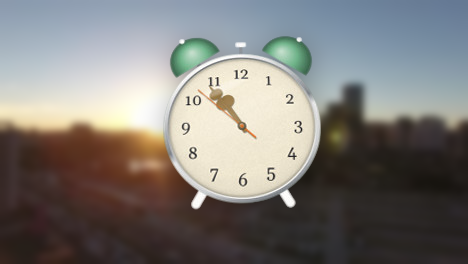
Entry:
10:53:52
